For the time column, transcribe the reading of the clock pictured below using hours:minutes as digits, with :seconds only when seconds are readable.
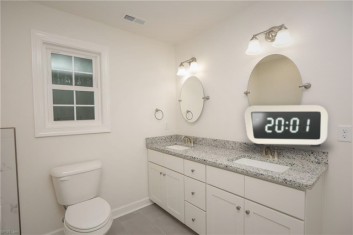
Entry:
20:01
